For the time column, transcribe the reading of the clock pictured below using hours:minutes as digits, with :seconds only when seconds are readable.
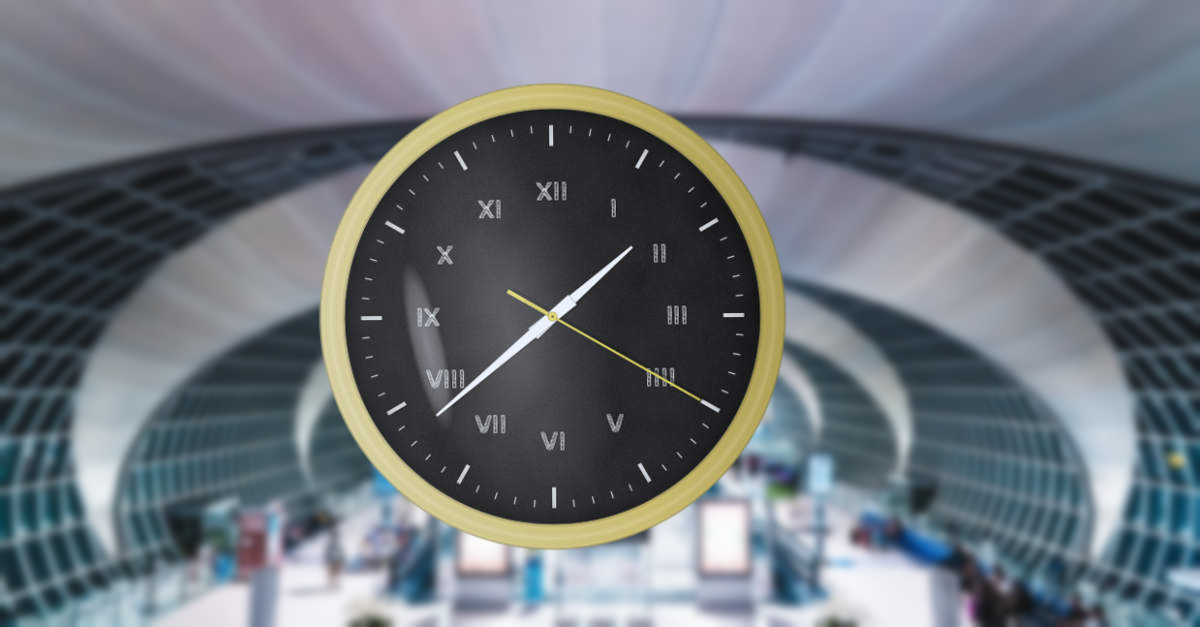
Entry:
1:38:20
